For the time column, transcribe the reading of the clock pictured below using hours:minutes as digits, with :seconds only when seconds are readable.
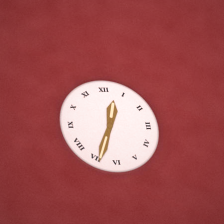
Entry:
12:34
